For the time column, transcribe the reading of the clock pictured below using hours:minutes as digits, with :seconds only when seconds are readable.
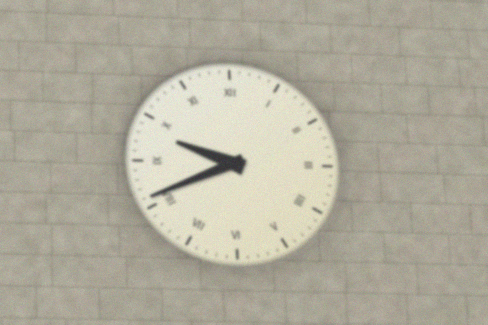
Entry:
9:41
